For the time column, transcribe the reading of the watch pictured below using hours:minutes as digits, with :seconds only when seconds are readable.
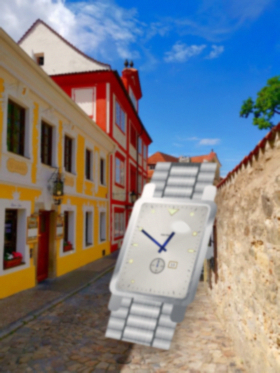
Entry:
12:50
